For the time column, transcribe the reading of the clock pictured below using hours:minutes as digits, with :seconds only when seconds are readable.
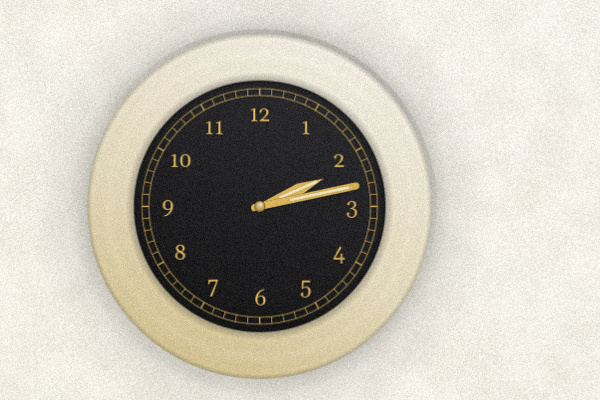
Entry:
2:13
